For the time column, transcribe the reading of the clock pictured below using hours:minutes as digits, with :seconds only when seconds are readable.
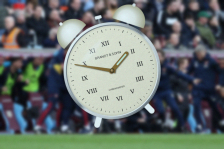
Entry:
1:49
